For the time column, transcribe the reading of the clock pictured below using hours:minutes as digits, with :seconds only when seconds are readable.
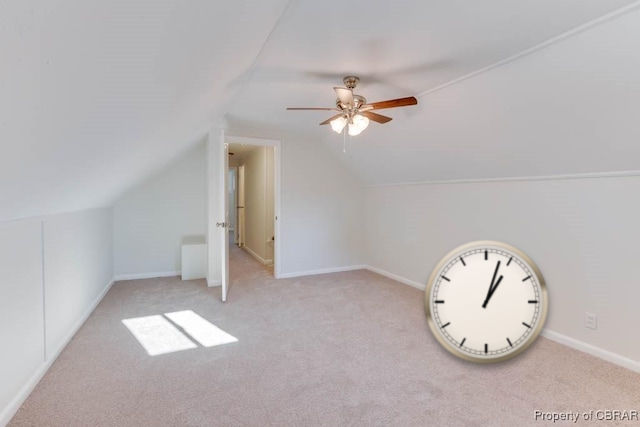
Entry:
1:03
